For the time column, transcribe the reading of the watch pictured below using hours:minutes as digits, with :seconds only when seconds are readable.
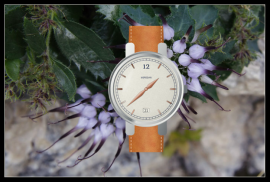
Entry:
1:38
